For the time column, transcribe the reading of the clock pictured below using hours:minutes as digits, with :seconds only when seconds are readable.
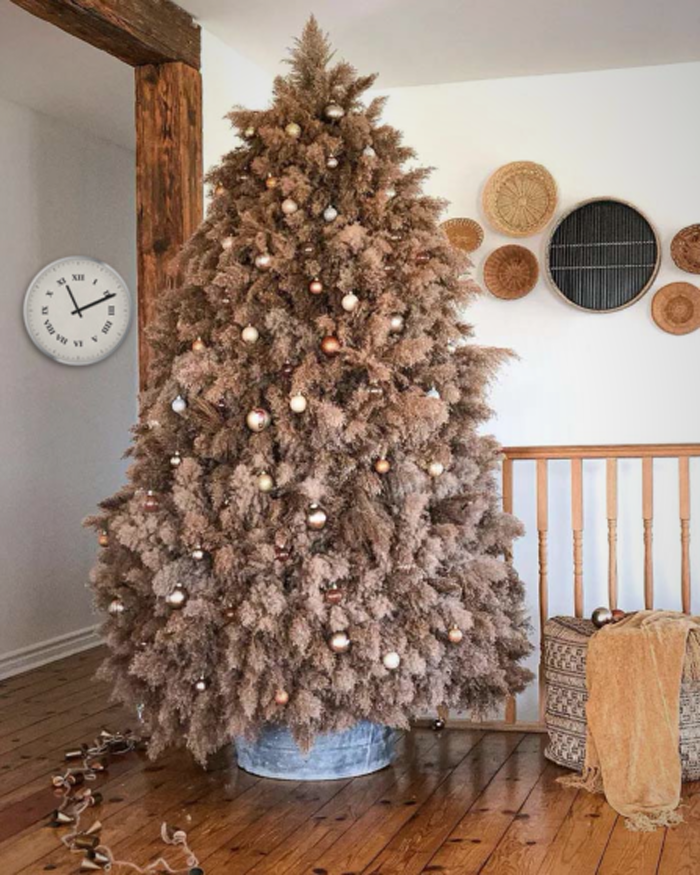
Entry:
11:11
